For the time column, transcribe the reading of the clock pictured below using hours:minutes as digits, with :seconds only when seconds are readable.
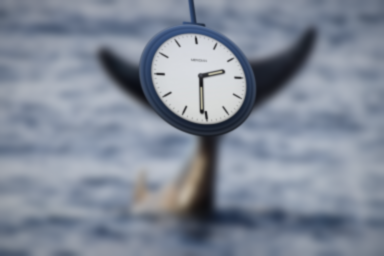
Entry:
2:31
